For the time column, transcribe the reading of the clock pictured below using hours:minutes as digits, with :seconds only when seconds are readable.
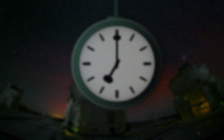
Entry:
7:00
